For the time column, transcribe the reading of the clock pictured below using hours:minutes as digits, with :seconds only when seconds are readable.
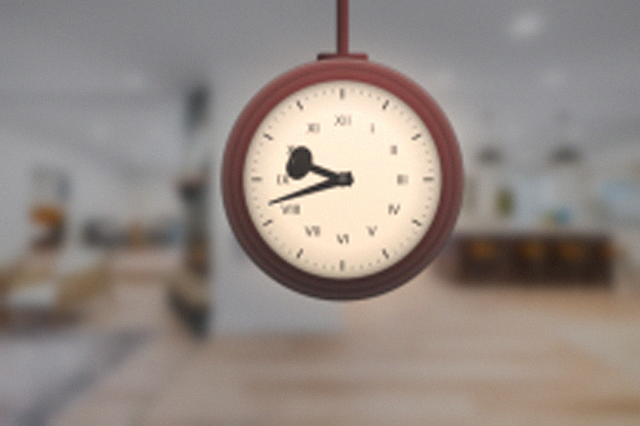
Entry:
9:42
